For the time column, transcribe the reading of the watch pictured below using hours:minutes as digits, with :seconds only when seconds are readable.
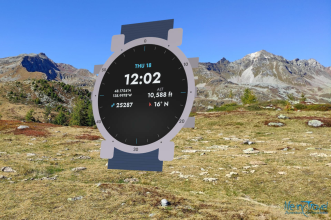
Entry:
12:02
